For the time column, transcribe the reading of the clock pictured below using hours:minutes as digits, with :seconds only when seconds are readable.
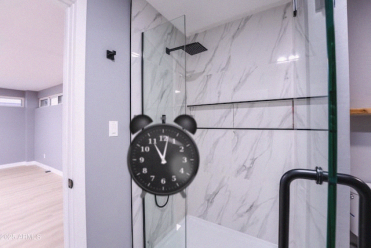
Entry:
11:02
